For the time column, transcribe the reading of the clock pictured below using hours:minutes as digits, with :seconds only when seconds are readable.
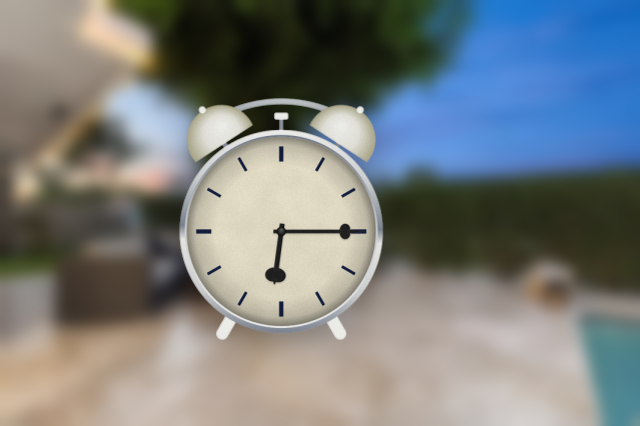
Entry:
6:15
